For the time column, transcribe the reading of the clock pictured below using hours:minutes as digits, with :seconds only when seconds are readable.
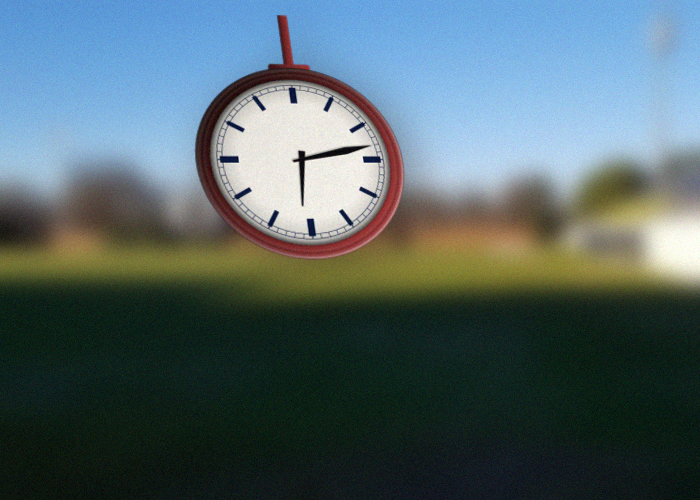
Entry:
6:13
